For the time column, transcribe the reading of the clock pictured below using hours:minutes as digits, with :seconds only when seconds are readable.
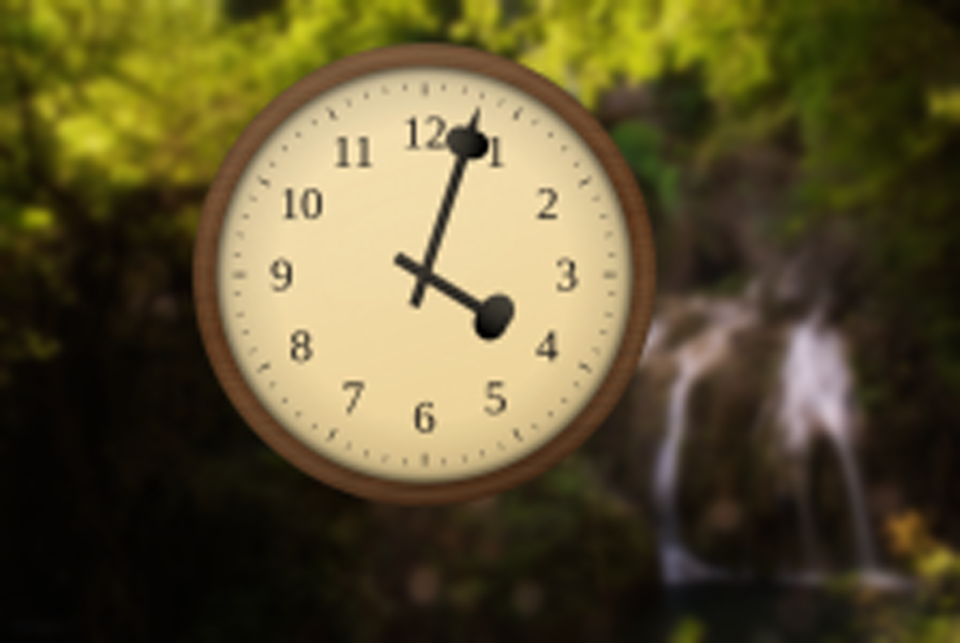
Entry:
4:03
